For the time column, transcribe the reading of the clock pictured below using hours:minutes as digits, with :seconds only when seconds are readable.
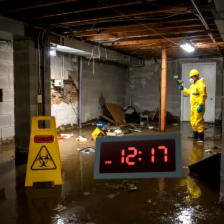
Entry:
12:17
